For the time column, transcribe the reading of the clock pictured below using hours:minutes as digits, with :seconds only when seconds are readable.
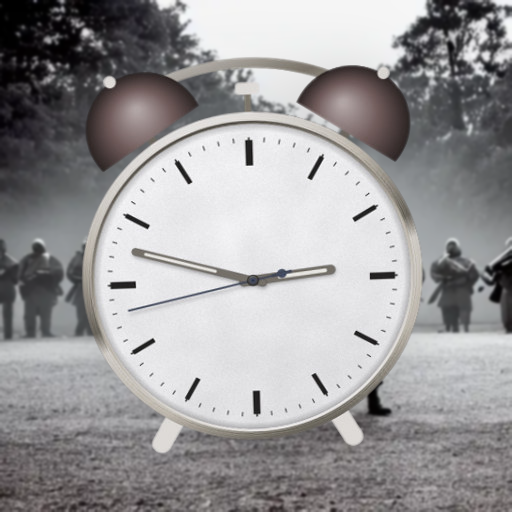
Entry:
2:47:43
